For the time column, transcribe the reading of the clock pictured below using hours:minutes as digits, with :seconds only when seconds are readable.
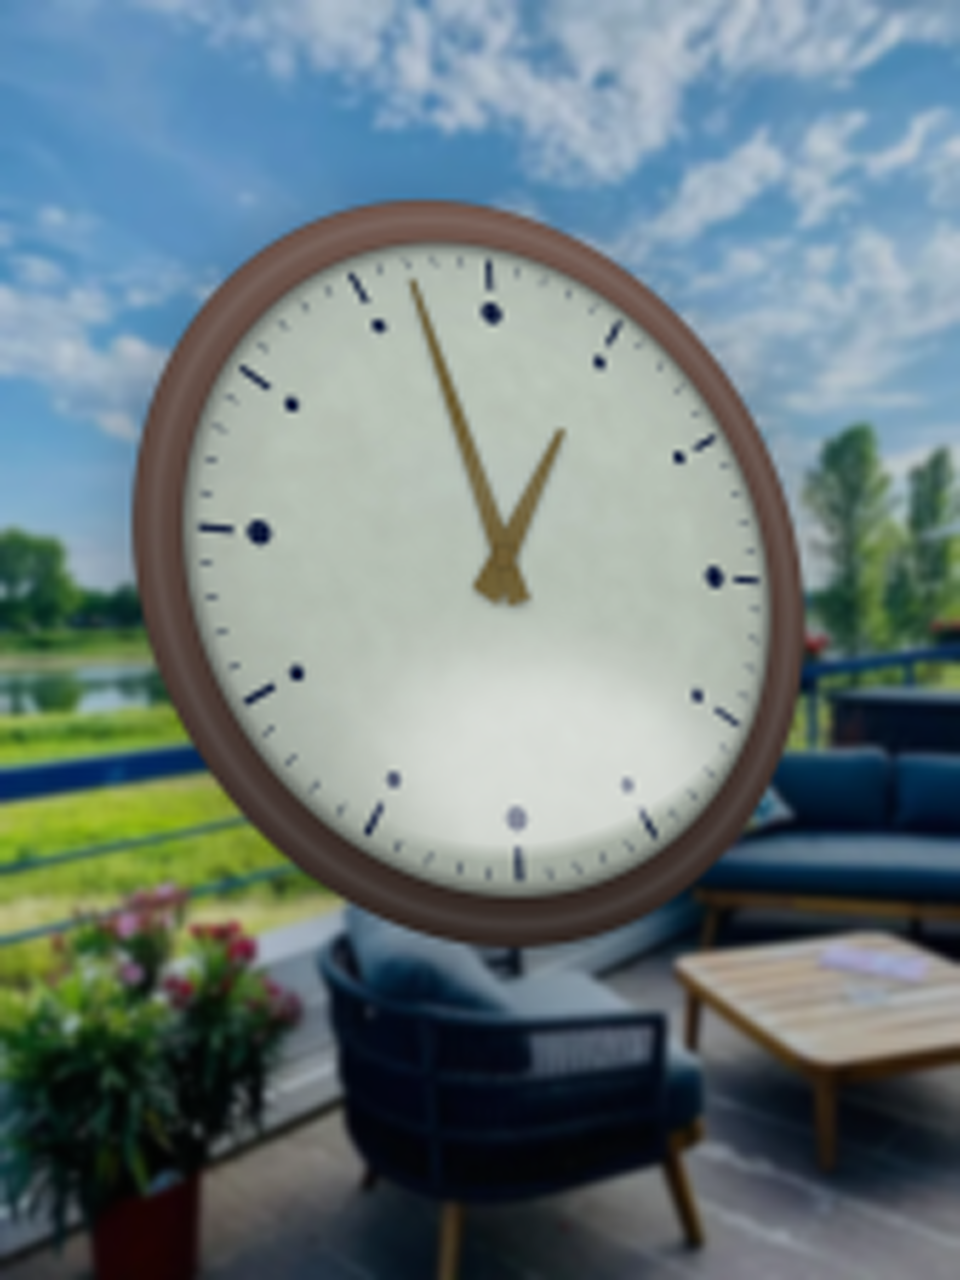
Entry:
12:57
